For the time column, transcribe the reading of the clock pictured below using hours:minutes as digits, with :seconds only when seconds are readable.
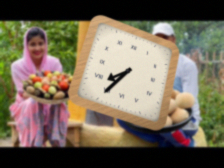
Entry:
7:35
